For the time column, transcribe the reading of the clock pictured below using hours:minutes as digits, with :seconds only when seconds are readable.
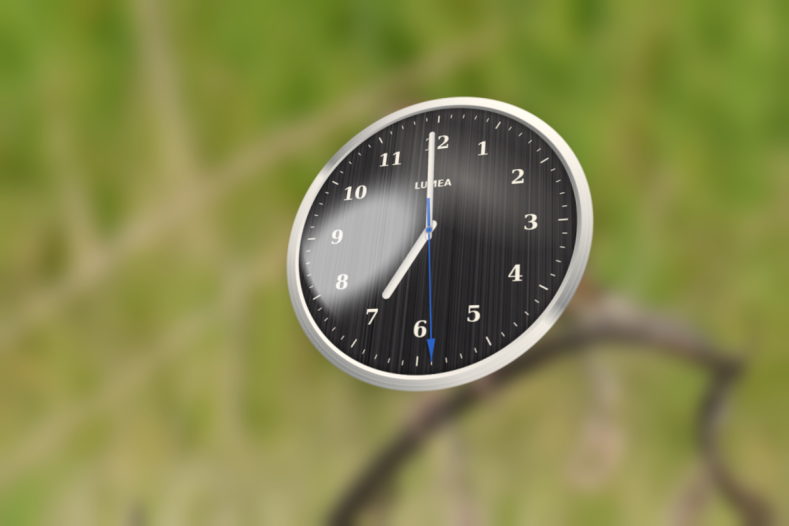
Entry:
6:59:29
